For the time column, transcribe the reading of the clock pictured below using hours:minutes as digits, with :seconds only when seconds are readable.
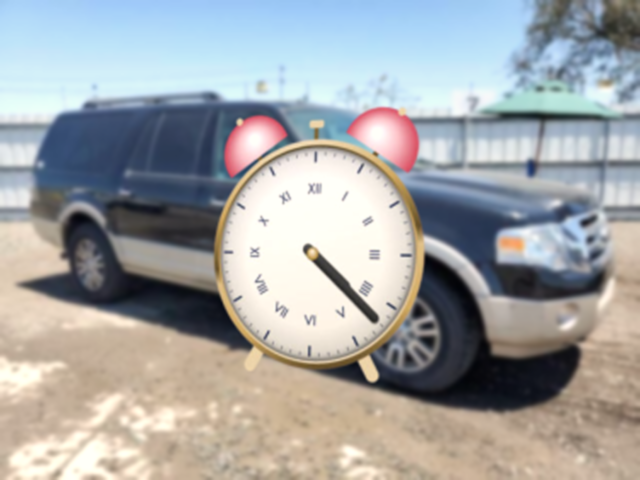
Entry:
4:22
